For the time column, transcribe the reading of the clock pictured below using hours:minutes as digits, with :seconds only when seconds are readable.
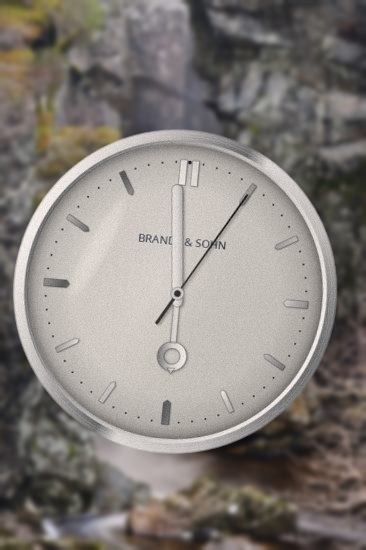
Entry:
5:59:05
